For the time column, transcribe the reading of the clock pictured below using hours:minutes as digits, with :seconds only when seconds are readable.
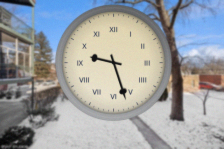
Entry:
9:27
